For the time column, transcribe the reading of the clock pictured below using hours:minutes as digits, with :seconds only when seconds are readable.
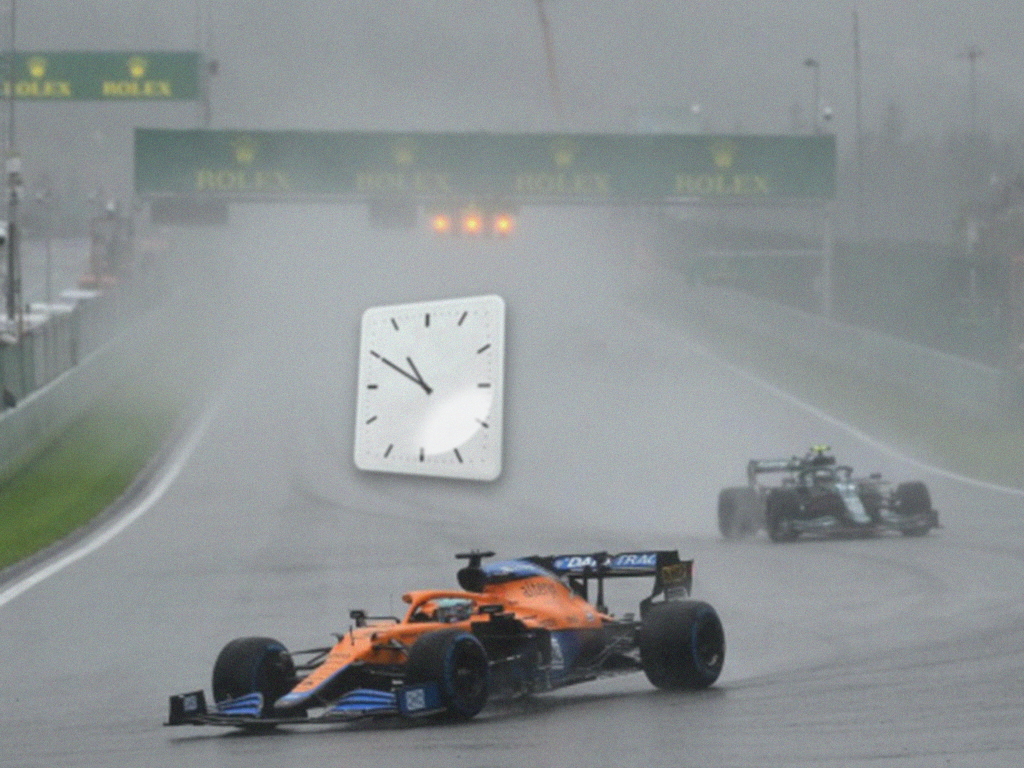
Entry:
10:50
